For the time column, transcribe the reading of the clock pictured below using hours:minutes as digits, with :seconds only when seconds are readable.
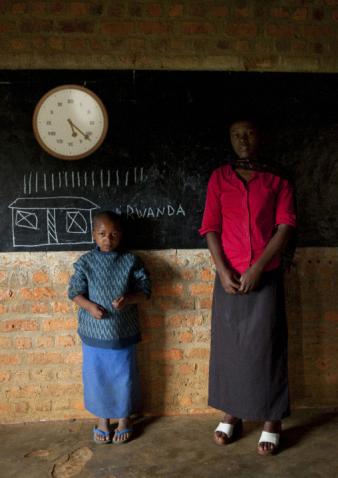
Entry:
5:22
